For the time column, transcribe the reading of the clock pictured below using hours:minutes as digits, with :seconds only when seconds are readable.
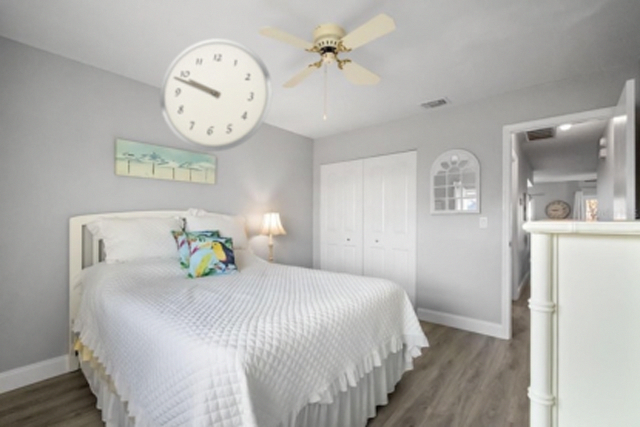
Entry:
9:48
